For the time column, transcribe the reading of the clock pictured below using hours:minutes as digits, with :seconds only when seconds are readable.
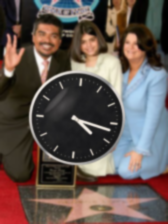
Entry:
4:17
